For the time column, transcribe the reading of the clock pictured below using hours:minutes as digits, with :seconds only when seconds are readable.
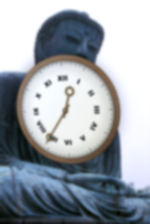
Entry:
12:36
